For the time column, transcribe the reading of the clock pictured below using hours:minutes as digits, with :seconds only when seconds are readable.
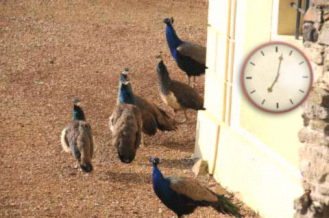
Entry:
7:02
